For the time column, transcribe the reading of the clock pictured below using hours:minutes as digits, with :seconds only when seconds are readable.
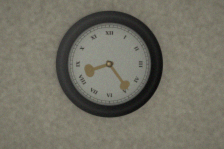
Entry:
8:24
